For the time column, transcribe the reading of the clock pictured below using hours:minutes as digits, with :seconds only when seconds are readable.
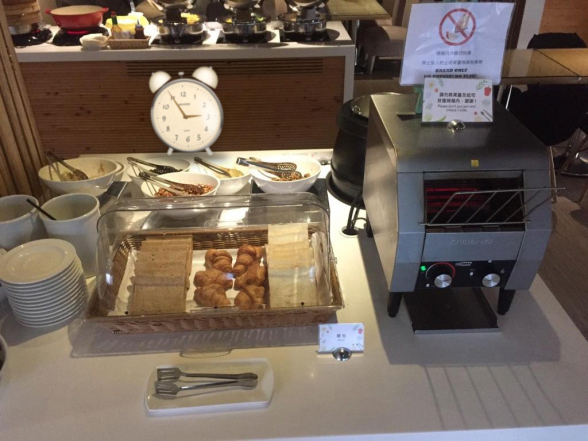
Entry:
2:55
